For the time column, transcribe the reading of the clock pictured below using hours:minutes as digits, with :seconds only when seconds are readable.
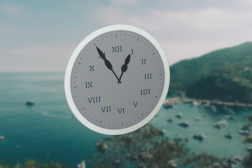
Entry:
12:55
